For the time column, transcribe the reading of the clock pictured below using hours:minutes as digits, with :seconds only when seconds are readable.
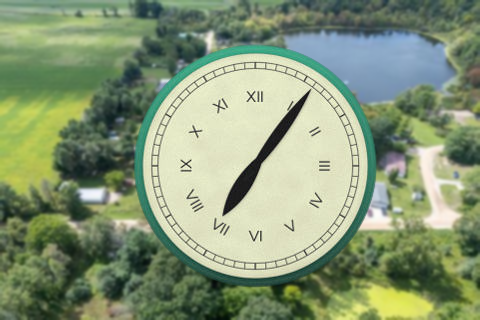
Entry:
7:06
